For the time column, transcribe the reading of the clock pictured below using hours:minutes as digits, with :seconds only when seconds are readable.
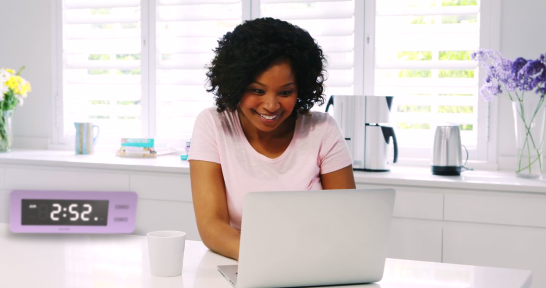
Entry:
2:52
